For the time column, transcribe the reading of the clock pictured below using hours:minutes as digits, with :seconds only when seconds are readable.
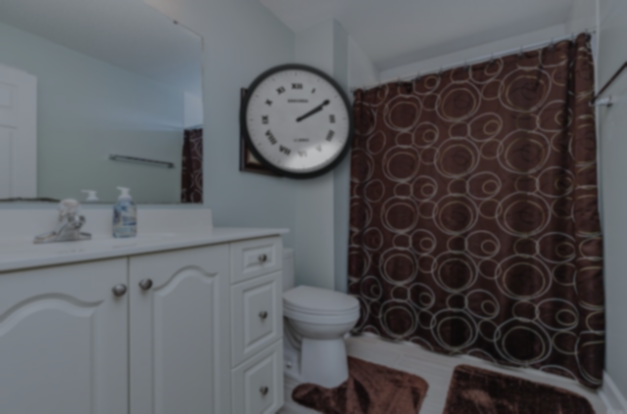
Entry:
2:10
